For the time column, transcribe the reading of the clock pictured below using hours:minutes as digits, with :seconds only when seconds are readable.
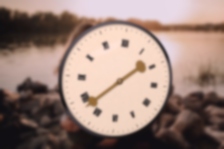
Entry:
1:38
